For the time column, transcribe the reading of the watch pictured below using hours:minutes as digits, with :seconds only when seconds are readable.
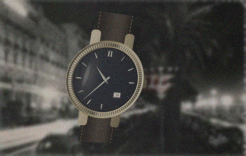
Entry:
10:37
